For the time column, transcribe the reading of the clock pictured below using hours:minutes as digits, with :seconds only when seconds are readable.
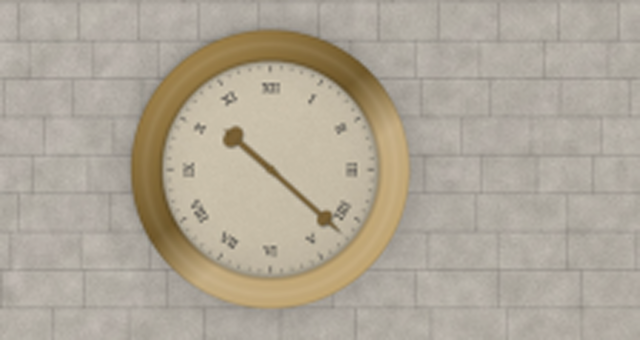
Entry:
10:22
